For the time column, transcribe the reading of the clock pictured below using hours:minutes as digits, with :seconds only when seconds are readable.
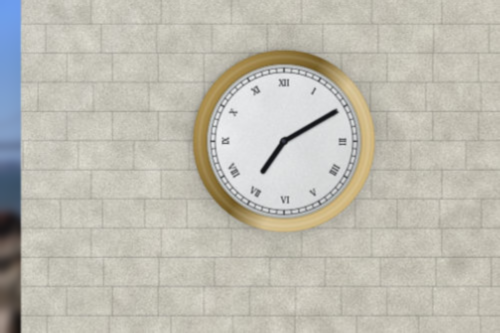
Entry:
7:10
